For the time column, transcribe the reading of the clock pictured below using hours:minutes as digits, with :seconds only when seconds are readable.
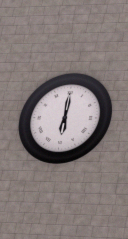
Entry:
6:00
